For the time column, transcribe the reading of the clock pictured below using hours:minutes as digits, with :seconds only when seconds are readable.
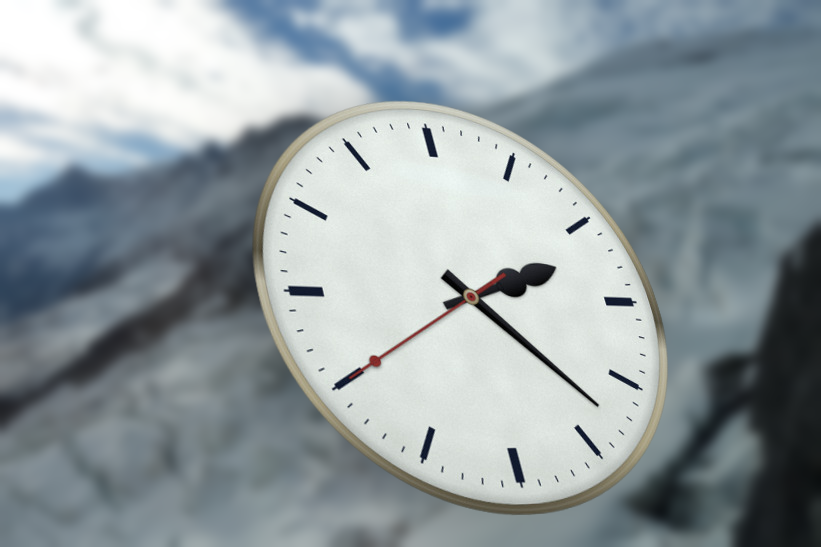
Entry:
2:22:40
